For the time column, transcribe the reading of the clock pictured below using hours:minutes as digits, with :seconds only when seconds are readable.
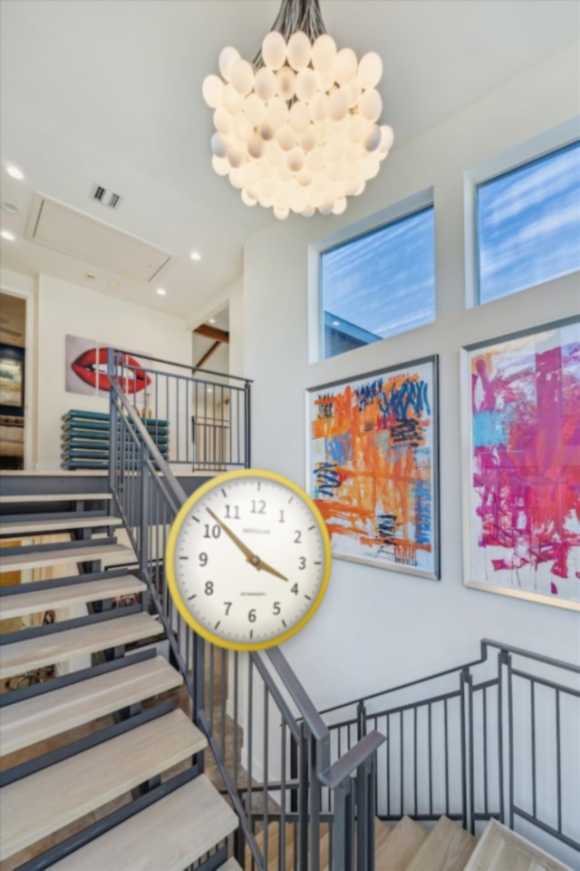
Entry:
3:52
